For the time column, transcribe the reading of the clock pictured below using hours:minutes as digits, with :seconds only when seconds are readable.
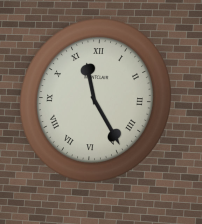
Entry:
11:24
